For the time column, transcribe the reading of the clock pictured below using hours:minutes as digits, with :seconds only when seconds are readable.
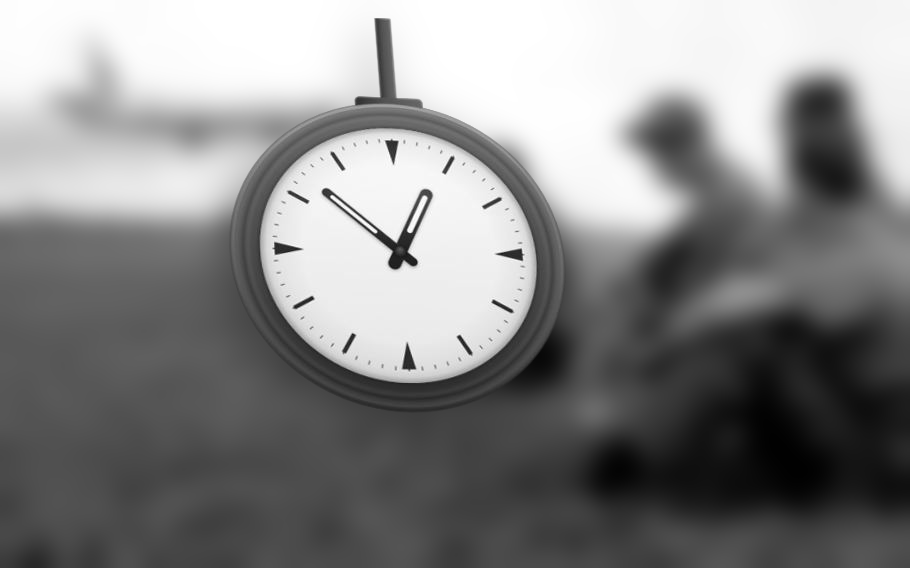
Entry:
12:52
